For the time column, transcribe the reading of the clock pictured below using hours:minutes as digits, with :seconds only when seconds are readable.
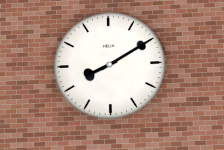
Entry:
8:10
